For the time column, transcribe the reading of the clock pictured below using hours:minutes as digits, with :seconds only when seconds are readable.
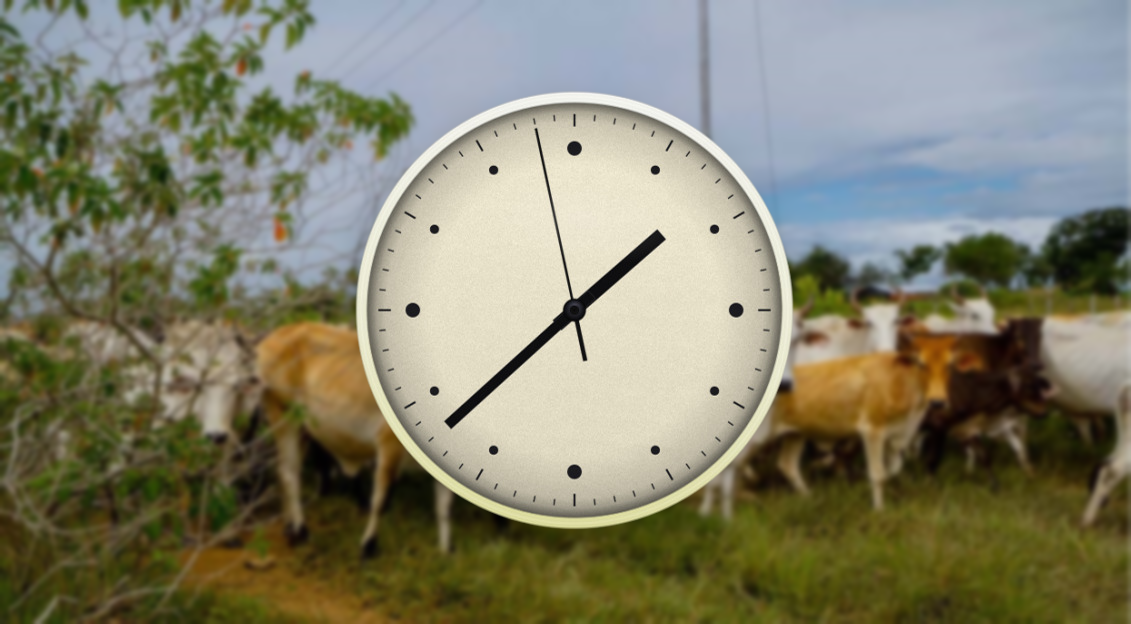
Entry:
1:37:58
